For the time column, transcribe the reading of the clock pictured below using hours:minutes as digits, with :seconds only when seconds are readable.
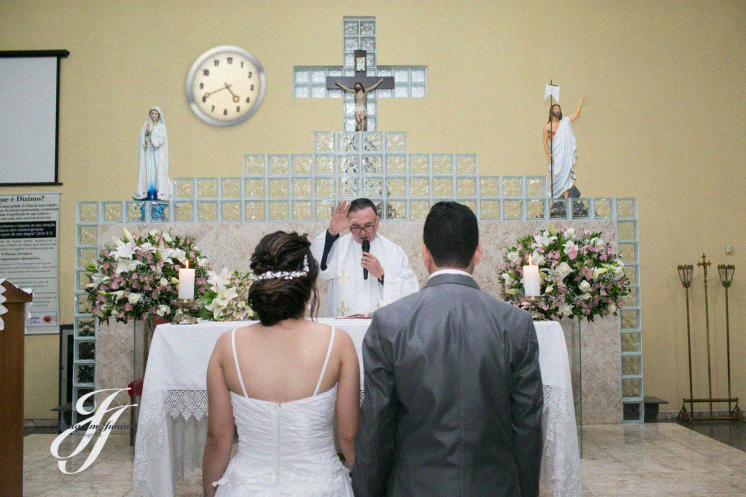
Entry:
4:41
